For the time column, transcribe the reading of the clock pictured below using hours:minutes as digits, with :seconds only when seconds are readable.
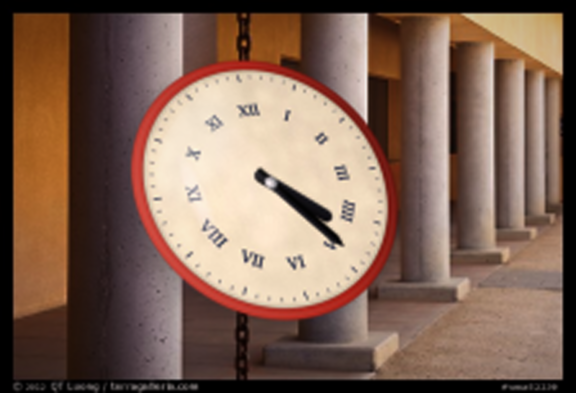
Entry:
4:24
